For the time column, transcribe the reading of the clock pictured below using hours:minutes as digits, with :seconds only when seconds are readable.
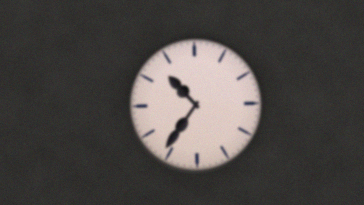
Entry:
10:36
